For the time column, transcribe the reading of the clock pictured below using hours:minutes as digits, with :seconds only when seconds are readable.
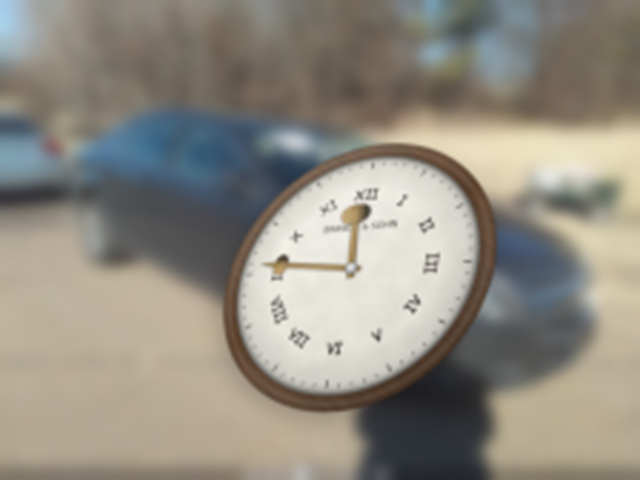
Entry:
11:46
